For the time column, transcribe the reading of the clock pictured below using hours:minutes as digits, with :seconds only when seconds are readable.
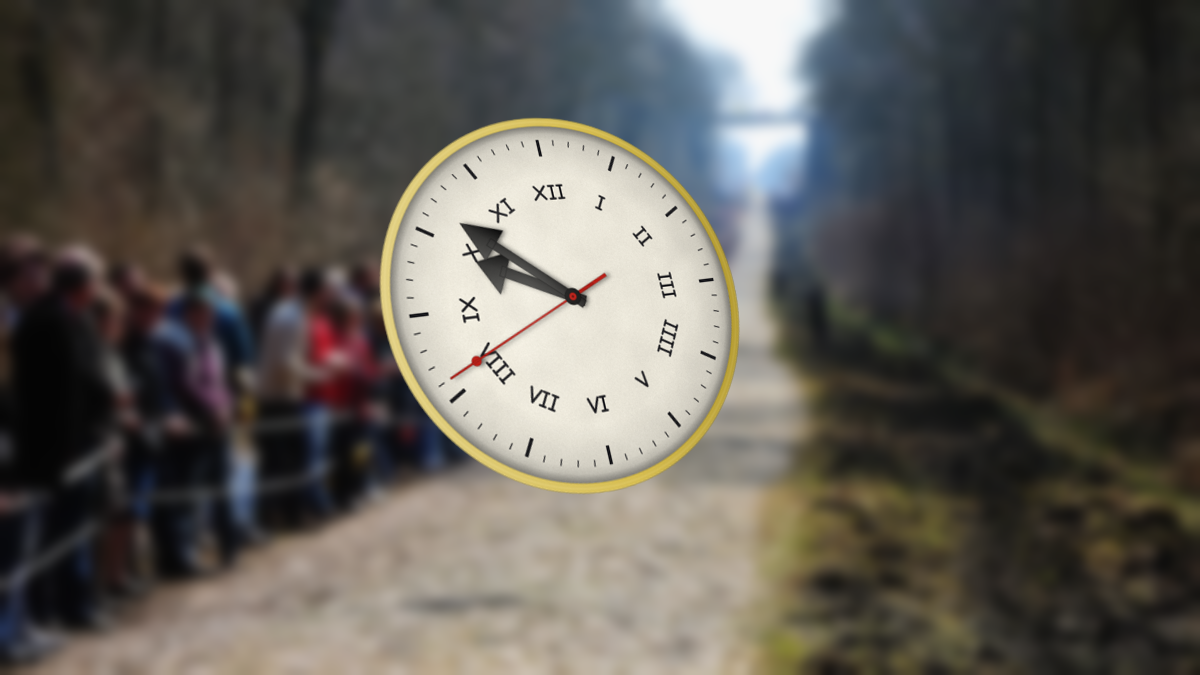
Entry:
9:51:41
